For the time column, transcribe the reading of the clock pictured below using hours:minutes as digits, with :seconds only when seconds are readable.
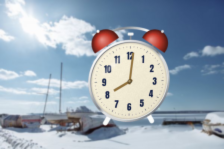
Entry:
8:01
